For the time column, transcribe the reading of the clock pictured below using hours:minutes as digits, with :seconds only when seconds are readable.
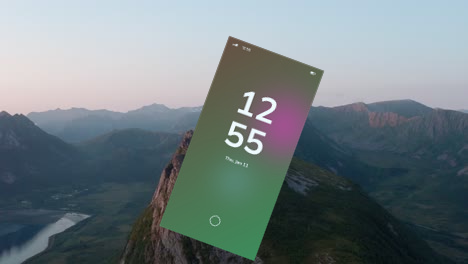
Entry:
12:55
